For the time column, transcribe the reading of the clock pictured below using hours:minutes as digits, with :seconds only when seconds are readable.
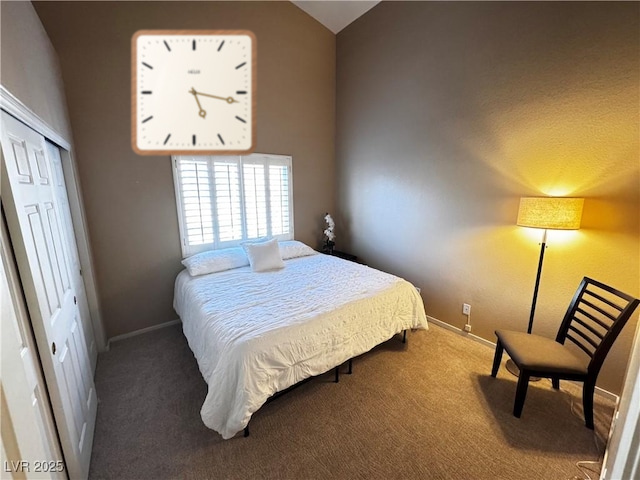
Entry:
5:17
